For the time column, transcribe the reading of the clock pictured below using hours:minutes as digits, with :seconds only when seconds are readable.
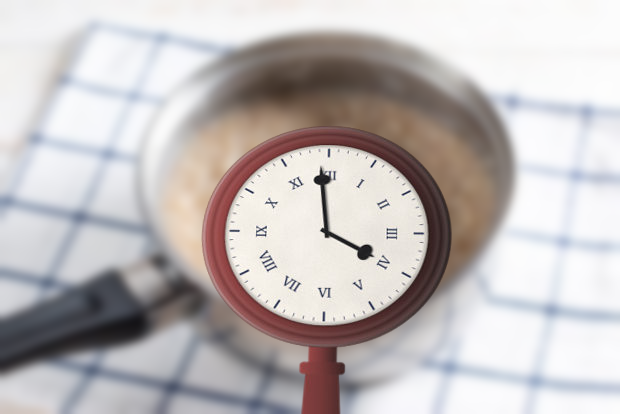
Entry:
3:59
